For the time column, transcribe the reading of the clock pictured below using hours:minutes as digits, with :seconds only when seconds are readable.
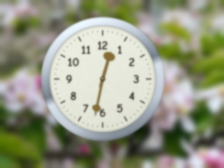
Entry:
12:32
